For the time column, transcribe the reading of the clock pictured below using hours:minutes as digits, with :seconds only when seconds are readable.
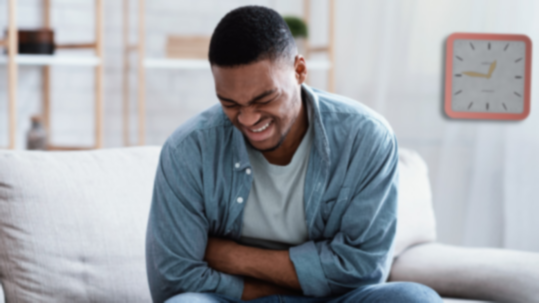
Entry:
12:46
